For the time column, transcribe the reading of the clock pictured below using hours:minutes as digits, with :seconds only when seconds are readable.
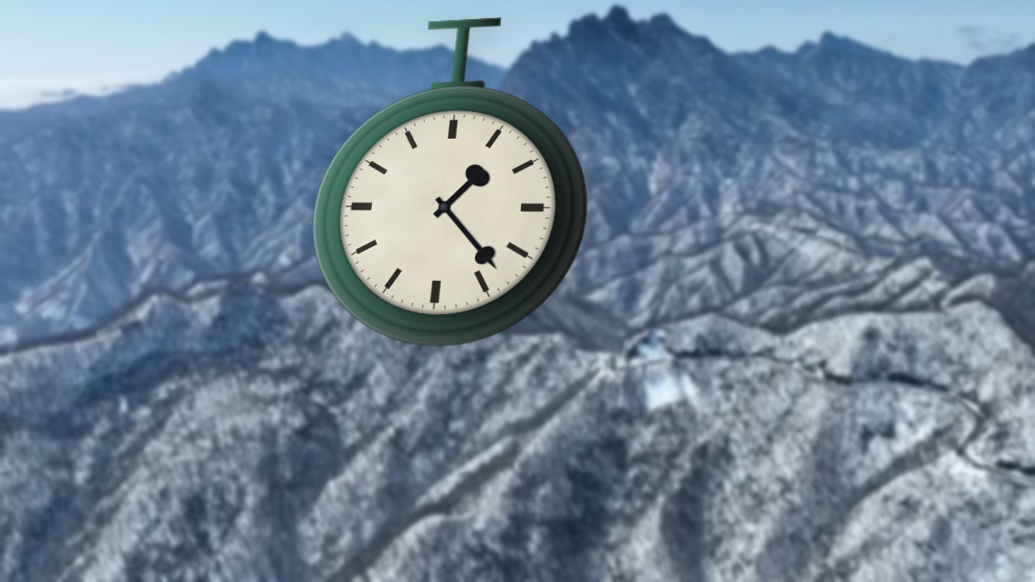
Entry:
1:23
